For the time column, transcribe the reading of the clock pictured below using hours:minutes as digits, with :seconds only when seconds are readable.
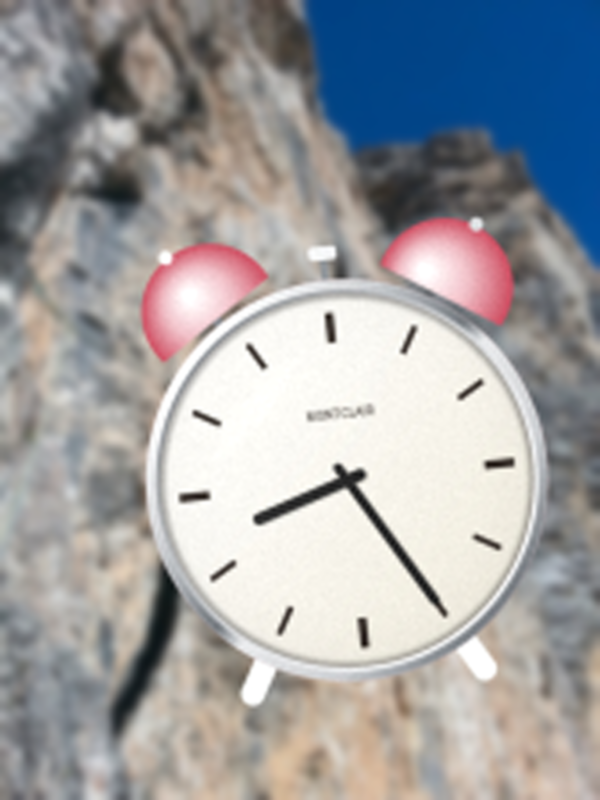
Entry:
8:25
